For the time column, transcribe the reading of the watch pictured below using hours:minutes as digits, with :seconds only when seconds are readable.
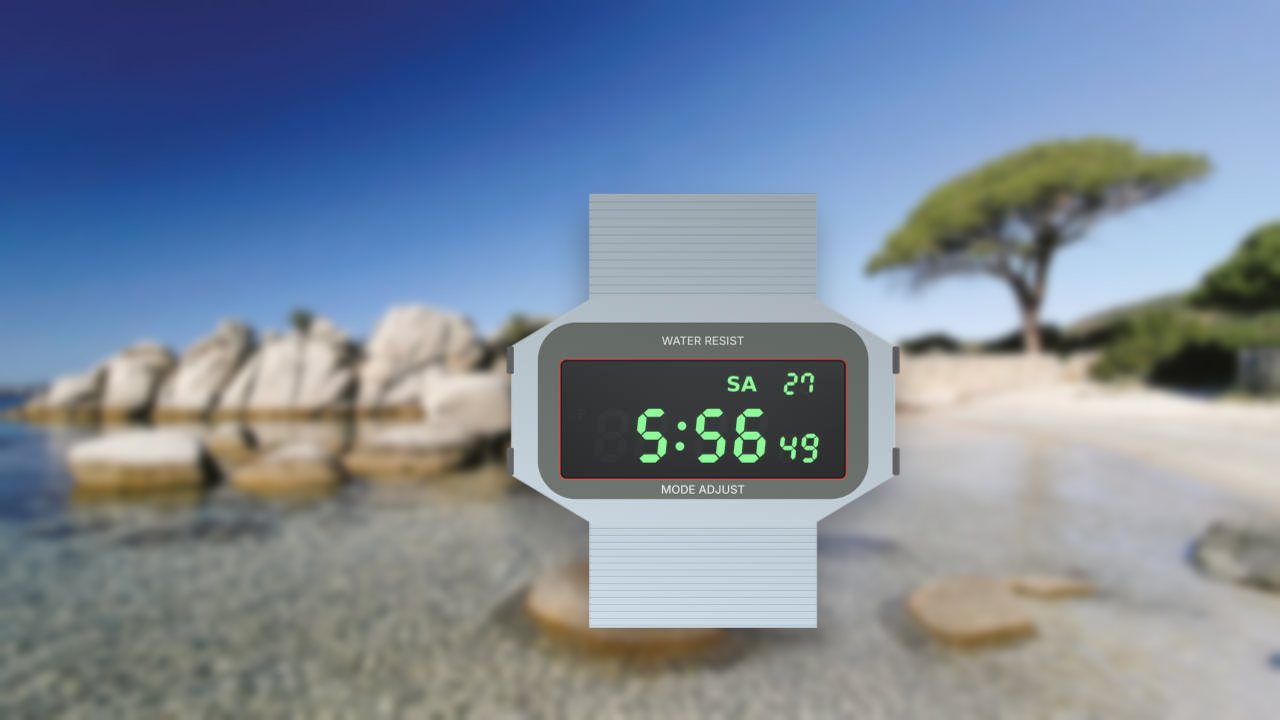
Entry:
5:56:49
